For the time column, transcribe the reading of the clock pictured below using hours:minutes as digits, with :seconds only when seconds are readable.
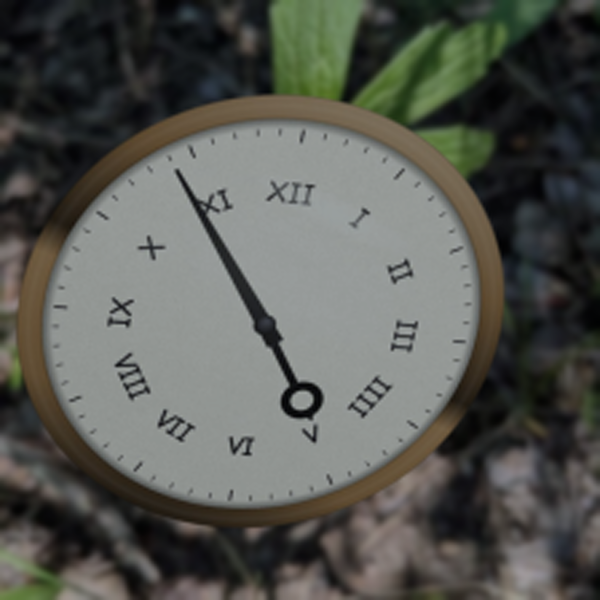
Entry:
4:54
